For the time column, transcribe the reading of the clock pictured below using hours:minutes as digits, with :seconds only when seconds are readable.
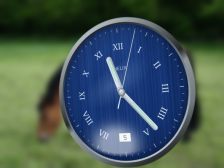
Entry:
11:23:03
